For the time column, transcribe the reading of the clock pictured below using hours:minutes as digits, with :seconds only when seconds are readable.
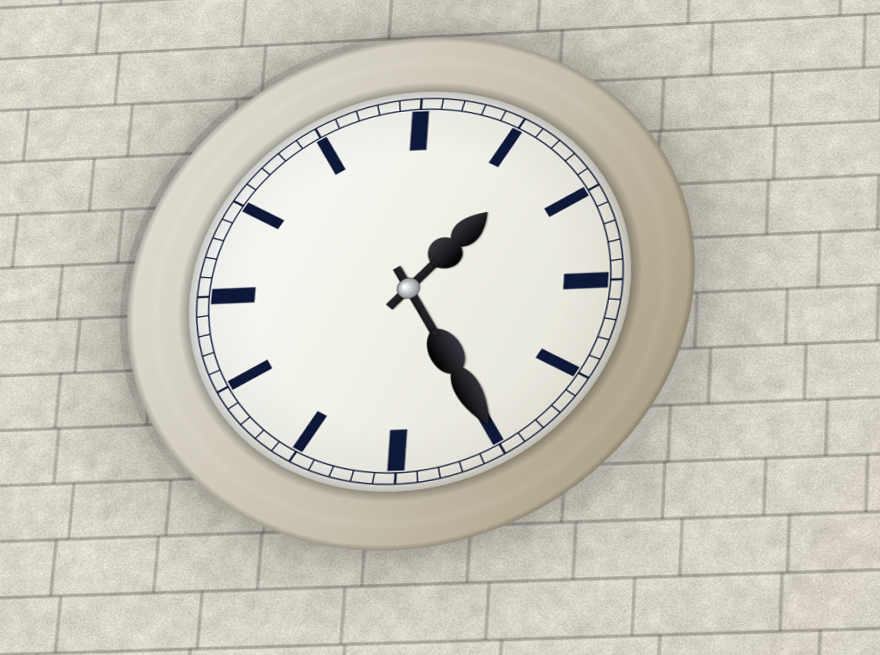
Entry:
1:25
